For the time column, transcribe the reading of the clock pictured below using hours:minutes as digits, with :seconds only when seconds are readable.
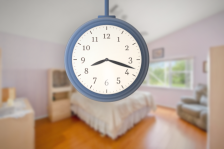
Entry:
8:18
